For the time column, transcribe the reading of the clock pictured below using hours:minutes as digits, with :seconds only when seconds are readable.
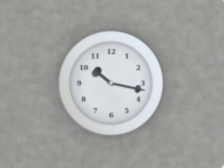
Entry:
10:17
